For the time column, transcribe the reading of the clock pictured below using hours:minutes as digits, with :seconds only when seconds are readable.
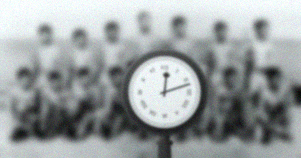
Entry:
12:12
